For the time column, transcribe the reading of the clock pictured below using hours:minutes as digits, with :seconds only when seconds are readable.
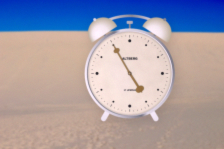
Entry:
4:55
